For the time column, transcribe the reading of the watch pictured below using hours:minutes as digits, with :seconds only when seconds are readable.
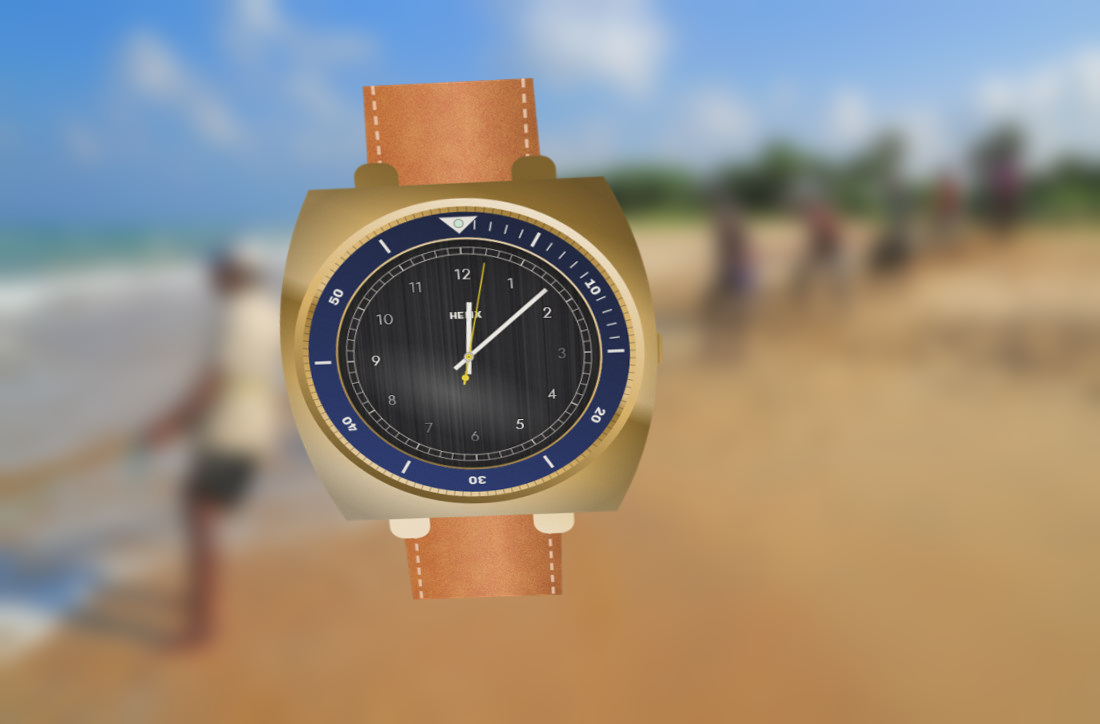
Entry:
12:08:02
